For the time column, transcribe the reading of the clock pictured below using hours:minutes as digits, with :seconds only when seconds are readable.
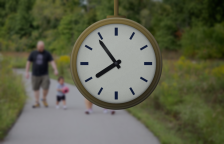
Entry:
7:54
